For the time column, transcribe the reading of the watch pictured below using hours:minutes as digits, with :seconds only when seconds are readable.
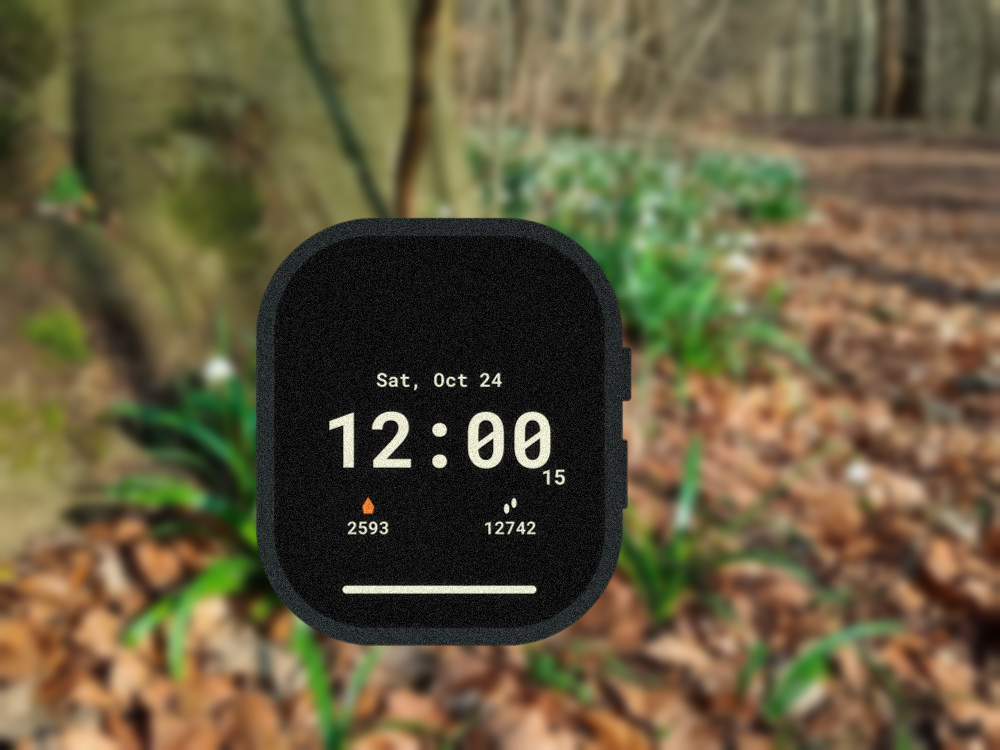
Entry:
12:00:15
